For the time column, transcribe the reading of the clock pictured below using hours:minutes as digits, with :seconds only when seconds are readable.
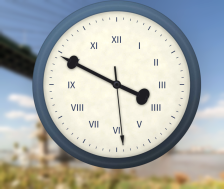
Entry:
3:49:29
